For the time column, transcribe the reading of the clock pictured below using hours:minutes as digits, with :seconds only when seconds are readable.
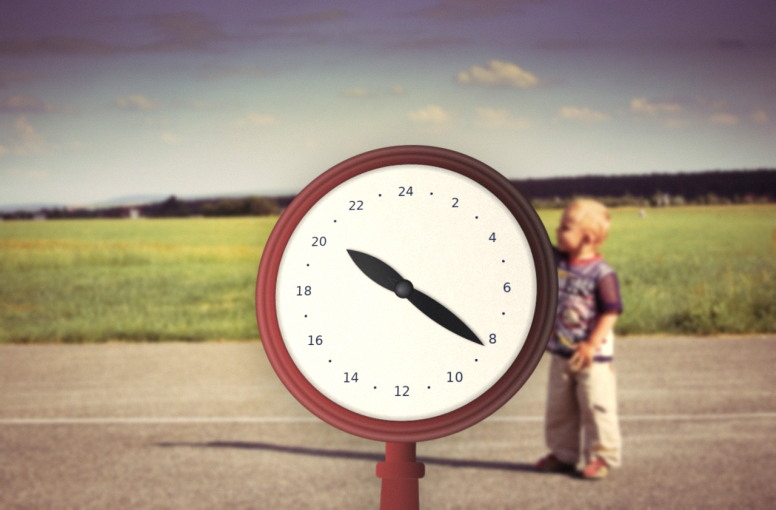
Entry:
20:21
